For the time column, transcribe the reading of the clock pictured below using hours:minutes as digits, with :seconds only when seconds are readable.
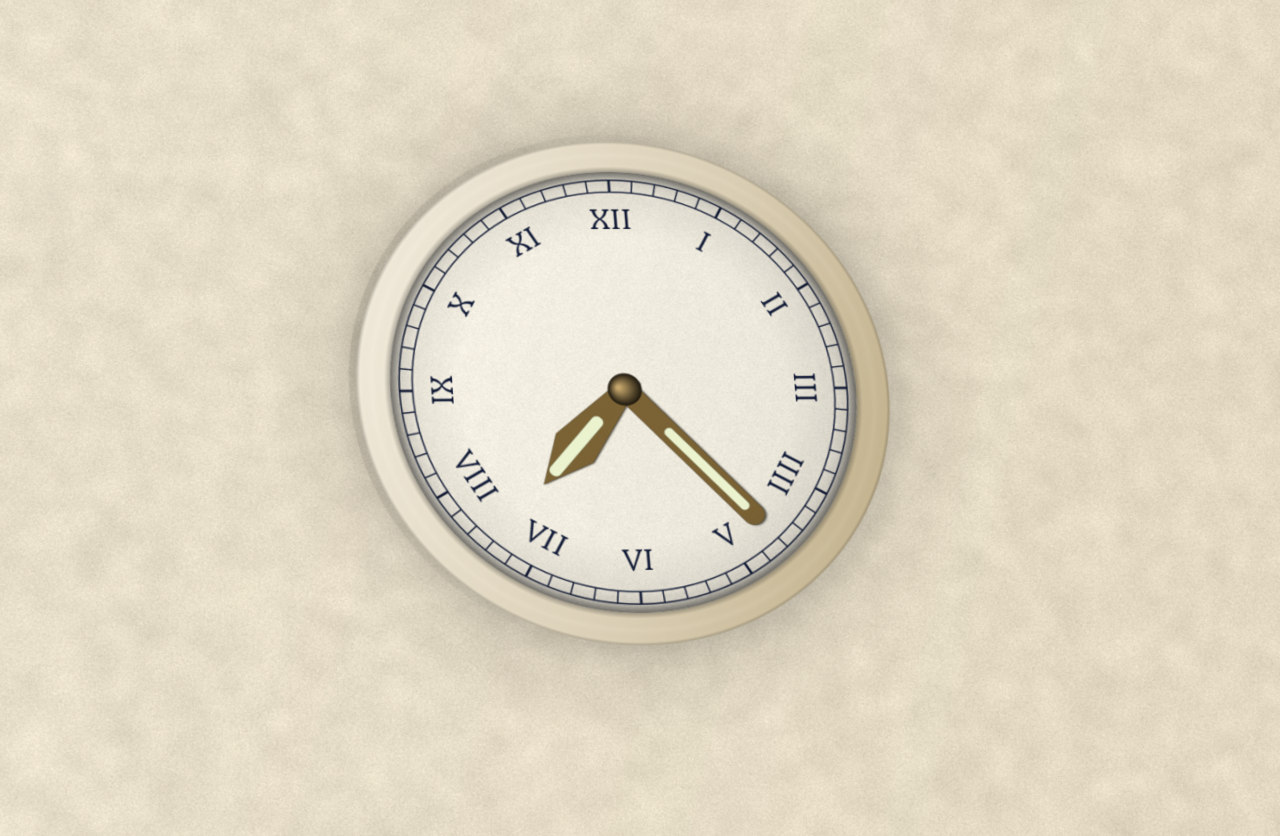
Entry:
7:23
